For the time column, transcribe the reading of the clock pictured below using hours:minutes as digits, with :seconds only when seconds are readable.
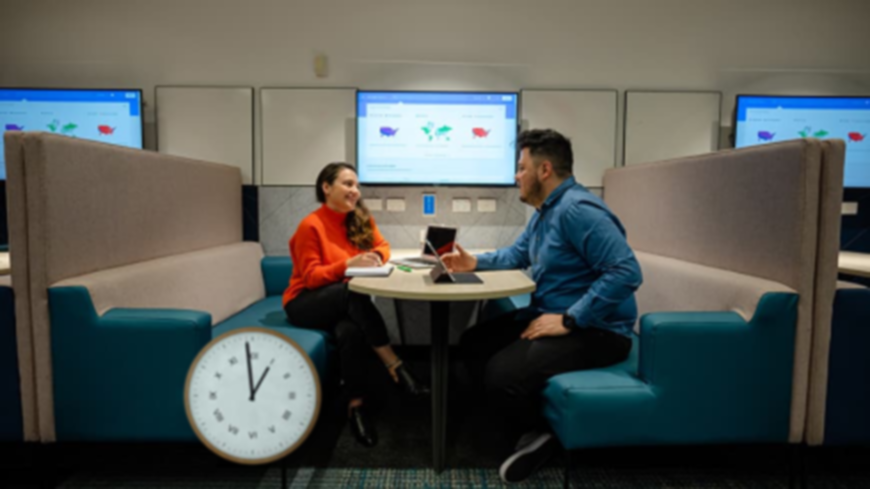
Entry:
12:59
